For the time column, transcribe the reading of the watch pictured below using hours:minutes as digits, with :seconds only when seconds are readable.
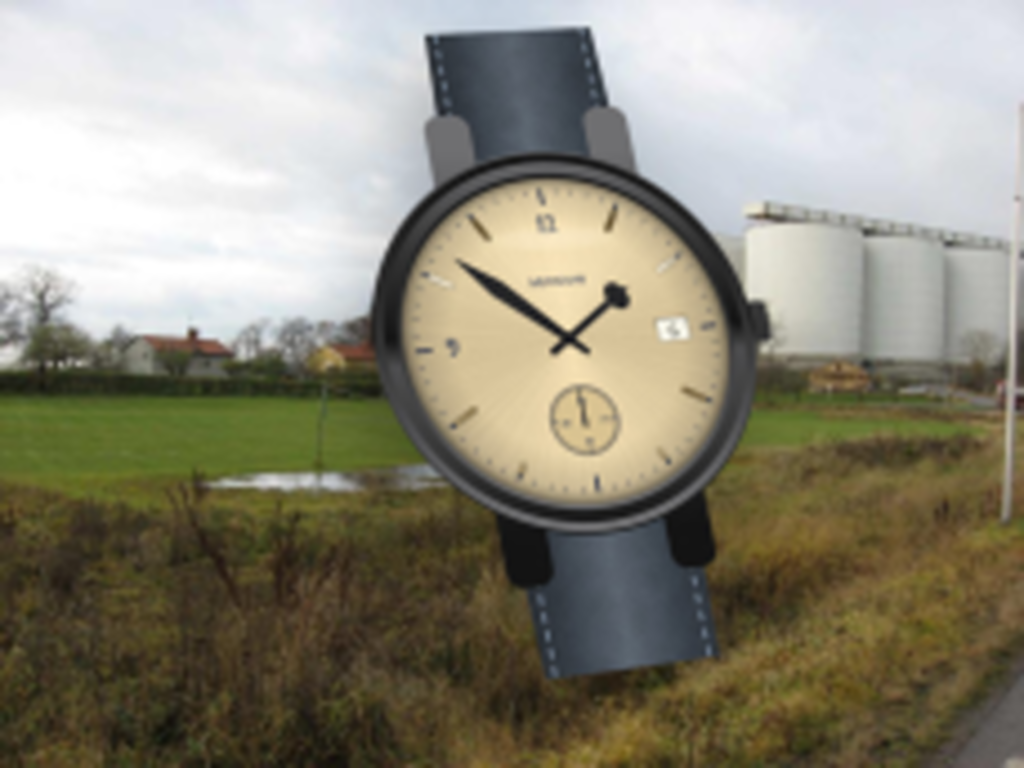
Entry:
1:52
